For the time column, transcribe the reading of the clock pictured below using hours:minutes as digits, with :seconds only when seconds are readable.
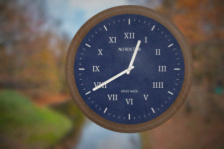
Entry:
12:40
